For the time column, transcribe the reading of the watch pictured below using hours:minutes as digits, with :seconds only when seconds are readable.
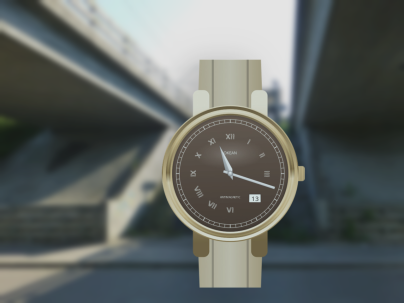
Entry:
11:18
